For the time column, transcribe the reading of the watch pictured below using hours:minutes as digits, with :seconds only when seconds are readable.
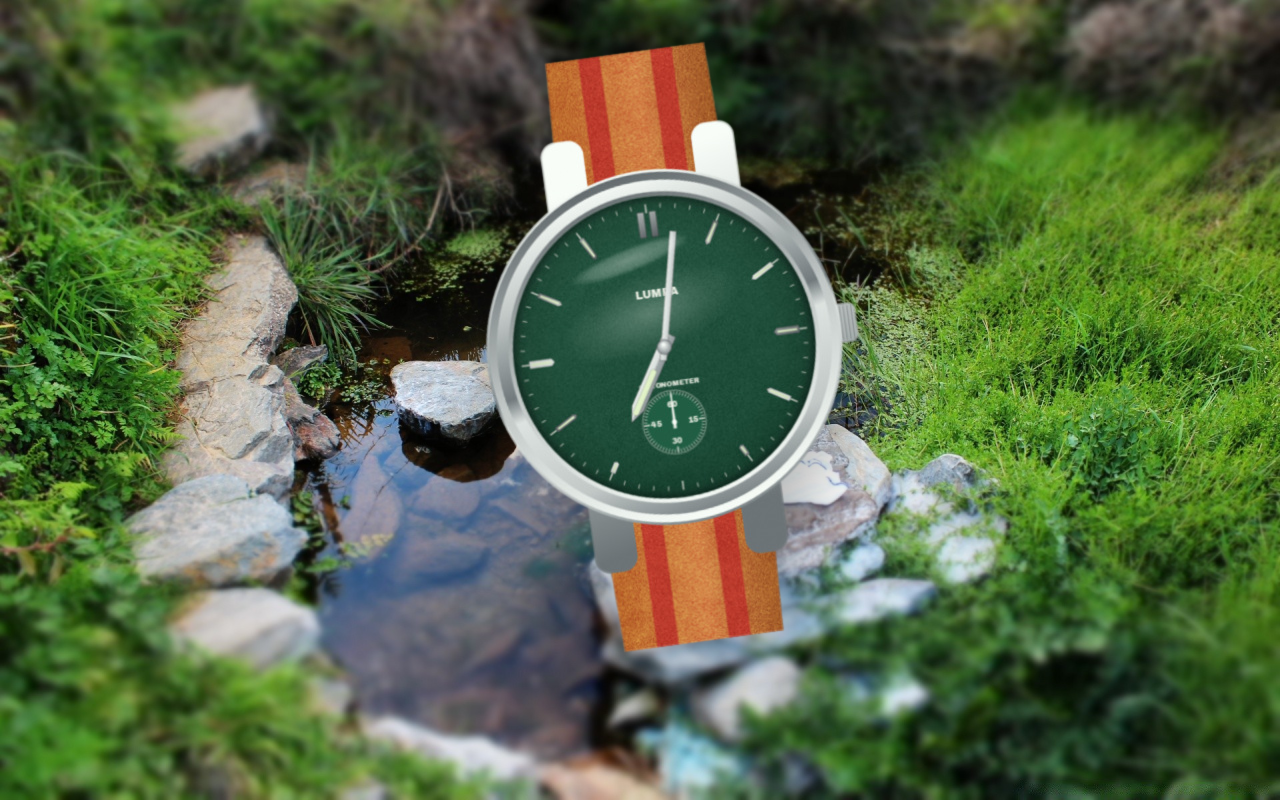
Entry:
7:02
